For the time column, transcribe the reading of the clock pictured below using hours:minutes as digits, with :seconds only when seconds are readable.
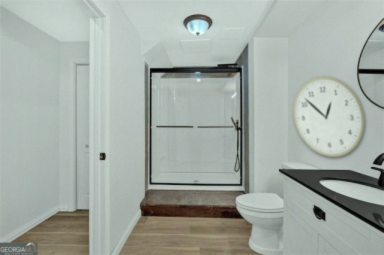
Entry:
12:52
